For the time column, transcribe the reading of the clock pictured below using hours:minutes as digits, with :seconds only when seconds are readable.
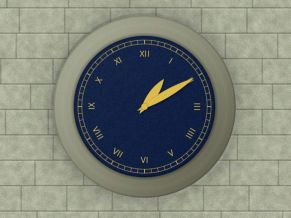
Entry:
1:10
